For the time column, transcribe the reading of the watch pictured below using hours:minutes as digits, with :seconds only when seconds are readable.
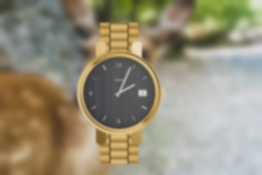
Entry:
2:04
